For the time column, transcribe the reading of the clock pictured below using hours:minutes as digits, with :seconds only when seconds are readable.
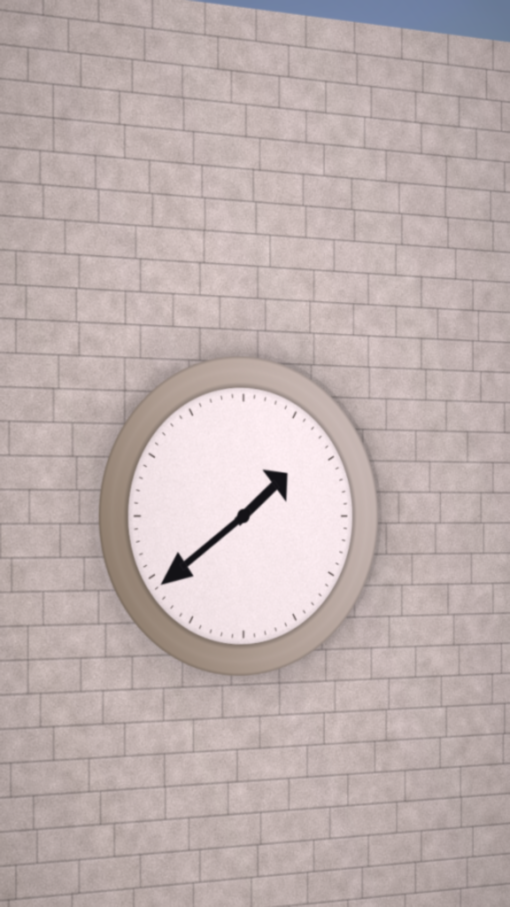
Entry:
1:39
